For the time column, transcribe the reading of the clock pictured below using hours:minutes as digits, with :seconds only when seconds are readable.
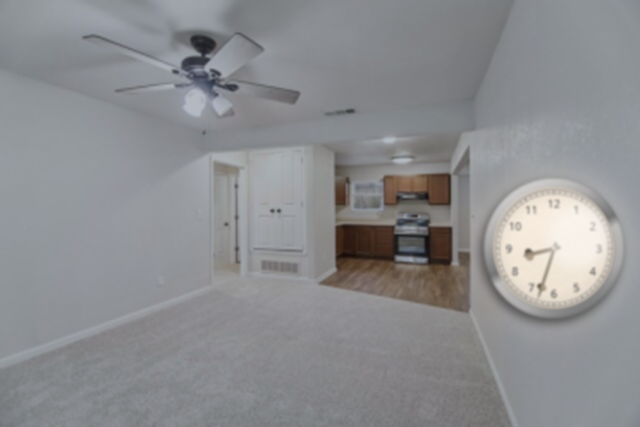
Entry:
8:33
